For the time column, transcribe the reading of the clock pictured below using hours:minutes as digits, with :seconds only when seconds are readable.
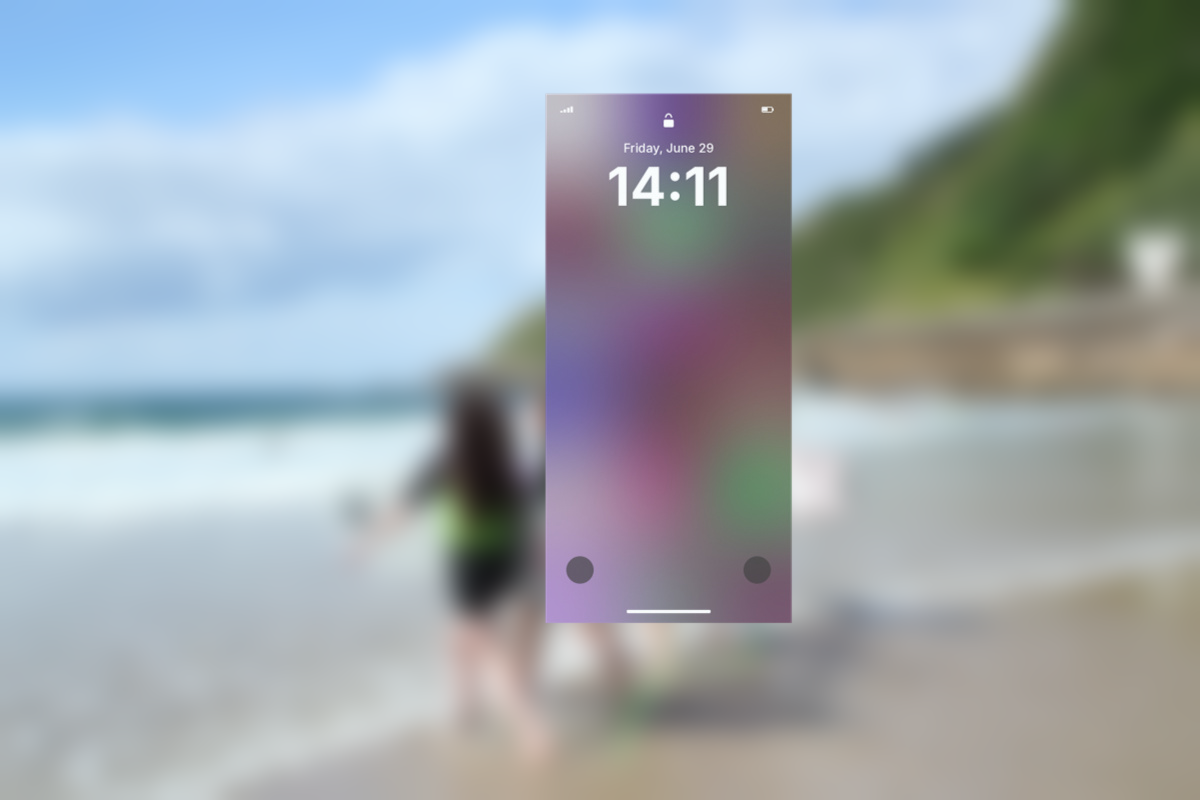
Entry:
14:11
